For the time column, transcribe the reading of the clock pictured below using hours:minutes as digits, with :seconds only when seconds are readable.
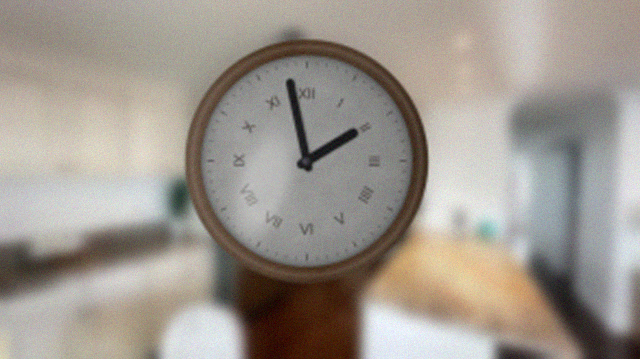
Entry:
1:58
